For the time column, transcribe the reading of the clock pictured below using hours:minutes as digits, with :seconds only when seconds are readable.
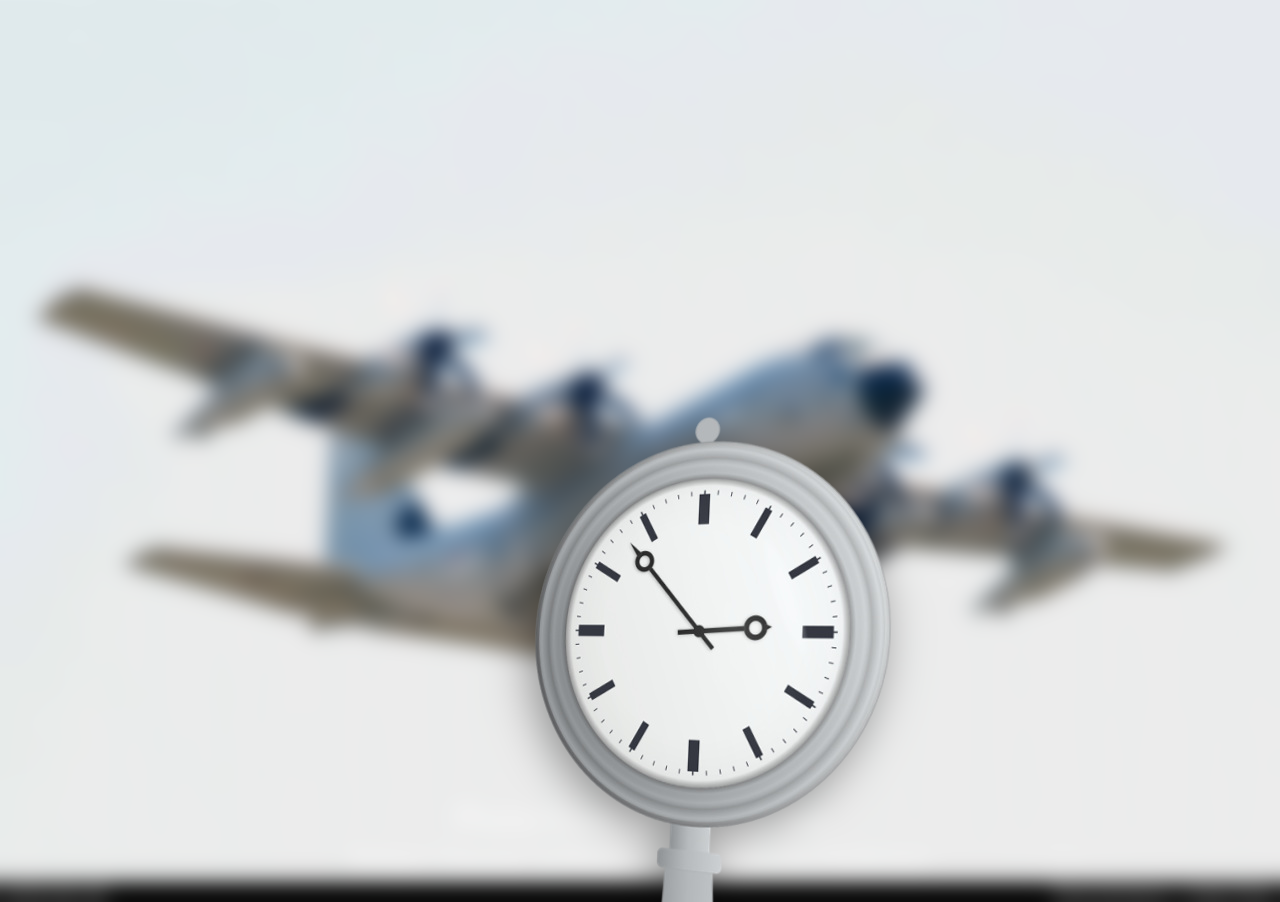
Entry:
2:53
